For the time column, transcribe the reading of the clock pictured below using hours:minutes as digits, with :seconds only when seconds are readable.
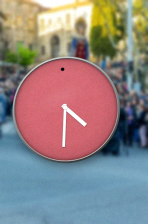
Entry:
4:31
